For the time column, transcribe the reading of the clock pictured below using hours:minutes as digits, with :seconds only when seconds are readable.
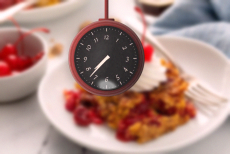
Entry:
7:37
